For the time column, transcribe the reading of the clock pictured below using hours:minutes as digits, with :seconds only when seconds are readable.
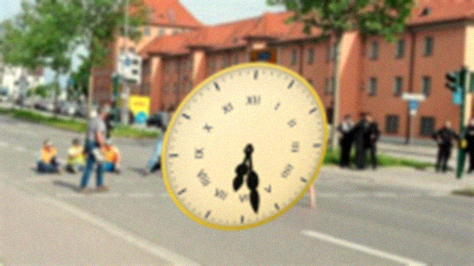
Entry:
6:28
